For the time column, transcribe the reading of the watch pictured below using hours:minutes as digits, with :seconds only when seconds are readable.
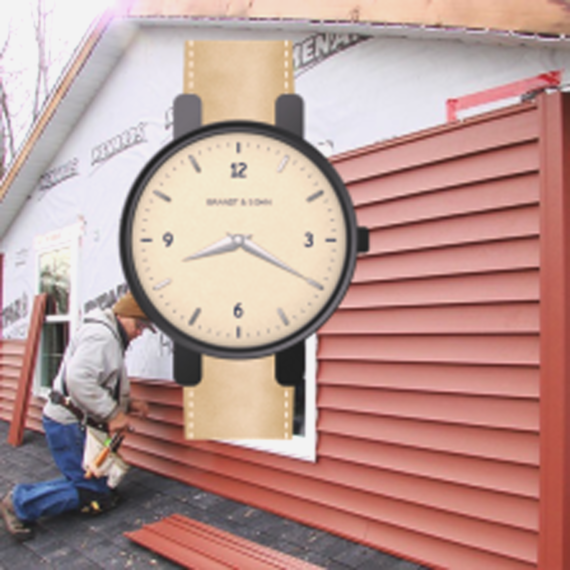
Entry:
8:20
